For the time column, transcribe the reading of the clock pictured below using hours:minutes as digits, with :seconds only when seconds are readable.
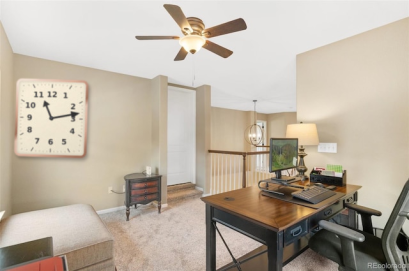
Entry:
11:13
